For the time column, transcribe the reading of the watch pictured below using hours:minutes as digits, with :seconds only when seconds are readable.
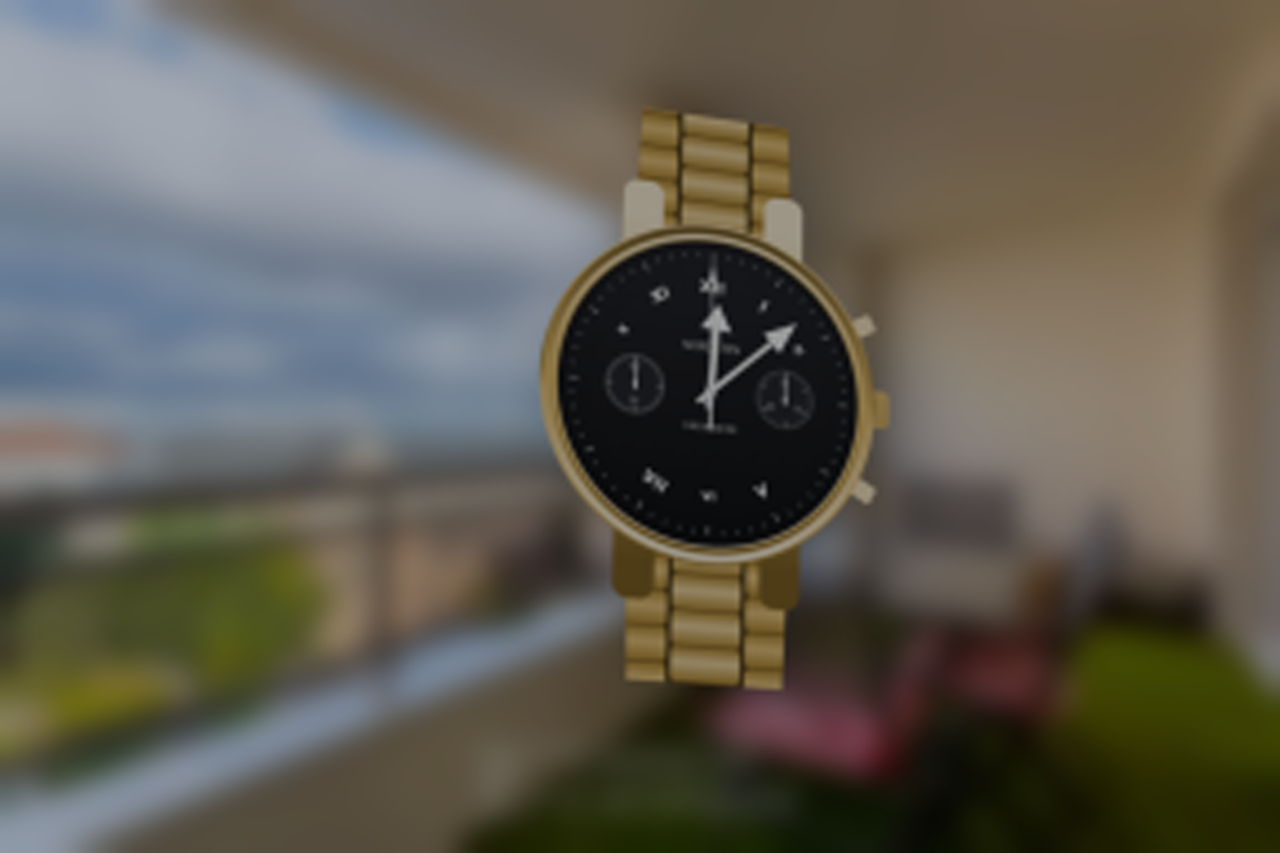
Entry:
12:08
